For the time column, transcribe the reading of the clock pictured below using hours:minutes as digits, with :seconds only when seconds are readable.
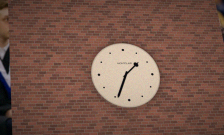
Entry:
1:34
